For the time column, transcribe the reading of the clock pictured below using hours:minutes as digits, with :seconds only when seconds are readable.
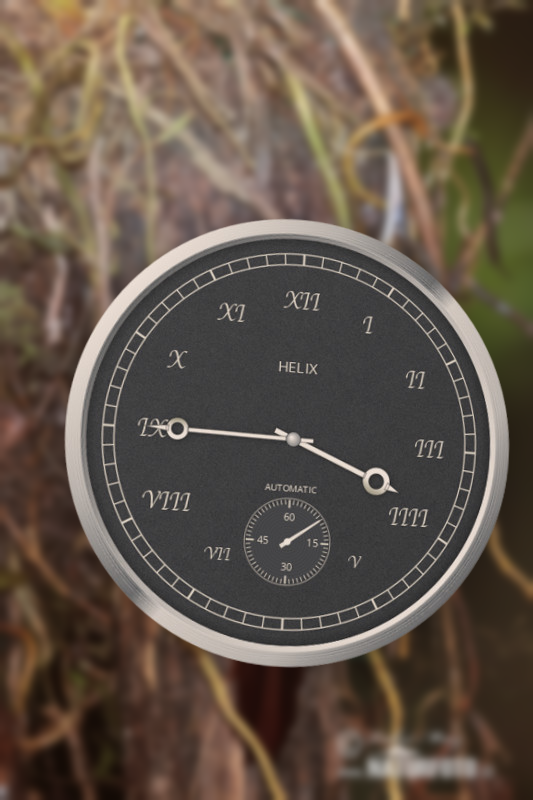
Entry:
3:45:09
